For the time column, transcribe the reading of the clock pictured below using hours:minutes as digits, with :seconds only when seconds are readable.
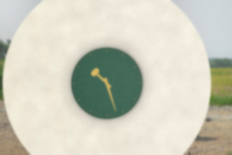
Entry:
10:27
